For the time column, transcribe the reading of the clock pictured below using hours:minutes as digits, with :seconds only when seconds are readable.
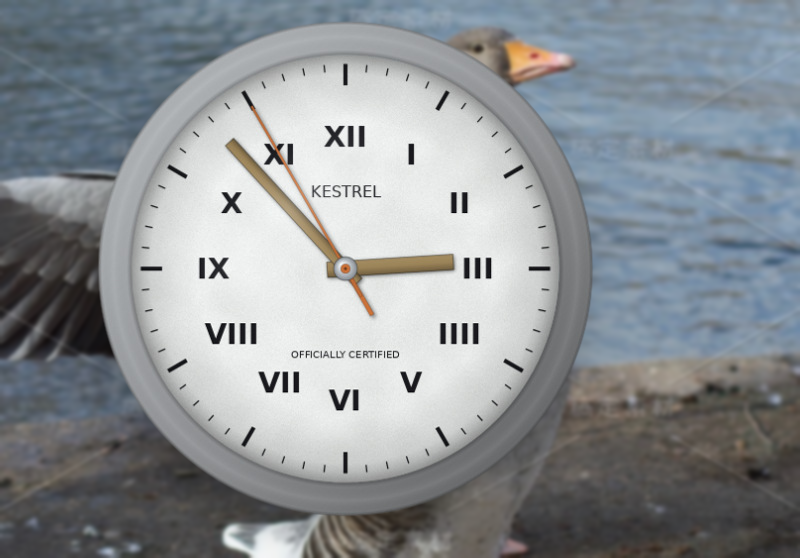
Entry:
2:52:55
